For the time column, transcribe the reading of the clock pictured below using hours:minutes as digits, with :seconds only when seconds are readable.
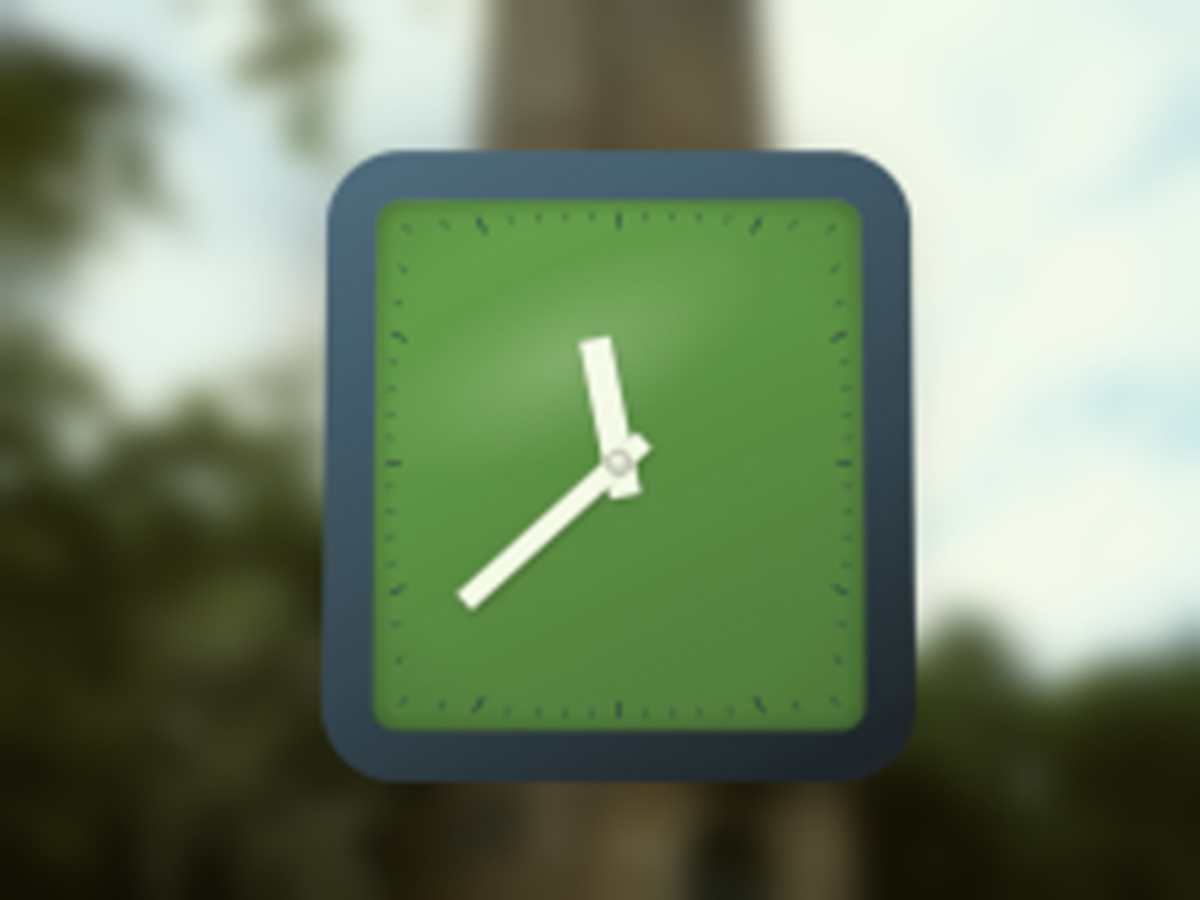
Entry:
11:38
